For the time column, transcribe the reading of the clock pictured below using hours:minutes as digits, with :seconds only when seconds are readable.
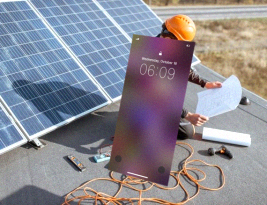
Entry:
6:09
